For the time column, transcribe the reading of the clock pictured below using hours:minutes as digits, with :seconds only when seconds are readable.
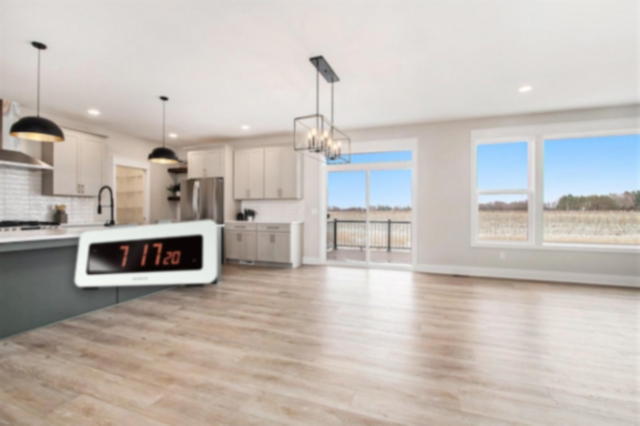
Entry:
7:17
